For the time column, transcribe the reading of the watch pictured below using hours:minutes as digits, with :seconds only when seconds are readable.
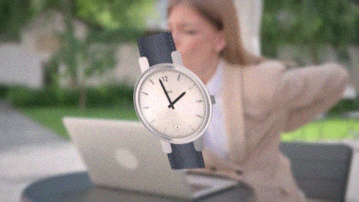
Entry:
1:58
